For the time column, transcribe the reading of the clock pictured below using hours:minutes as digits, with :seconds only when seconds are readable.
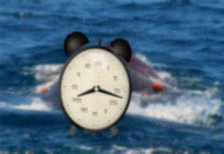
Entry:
8:17
